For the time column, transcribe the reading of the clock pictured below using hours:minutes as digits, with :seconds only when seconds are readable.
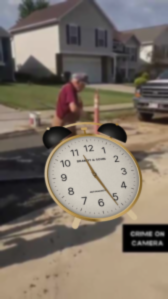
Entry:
11:26
